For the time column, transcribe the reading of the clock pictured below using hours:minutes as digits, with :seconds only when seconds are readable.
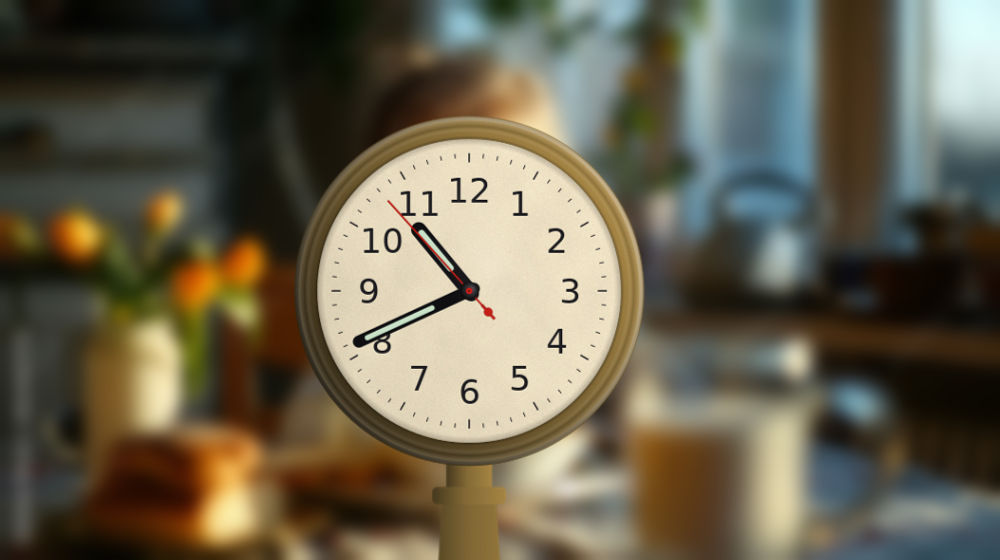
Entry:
10:40:53
